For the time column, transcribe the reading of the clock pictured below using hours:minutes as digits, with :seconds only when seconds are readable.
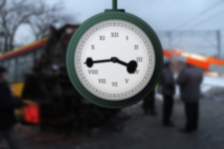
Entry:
3:44
